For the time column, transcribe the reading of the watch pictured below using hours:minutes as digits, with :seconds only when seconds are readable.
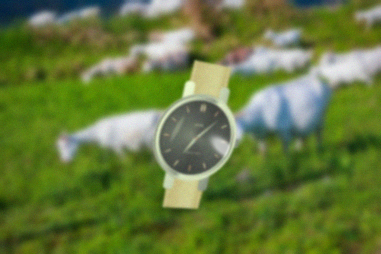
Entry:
7:07
